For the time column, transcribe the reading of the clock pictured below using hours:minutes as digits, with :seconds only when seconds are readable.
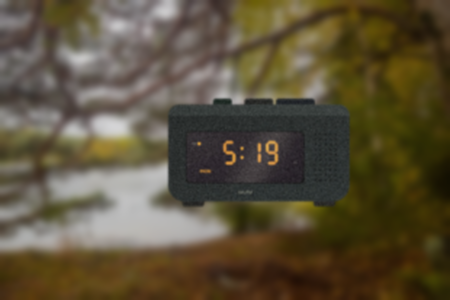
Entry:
5:19
